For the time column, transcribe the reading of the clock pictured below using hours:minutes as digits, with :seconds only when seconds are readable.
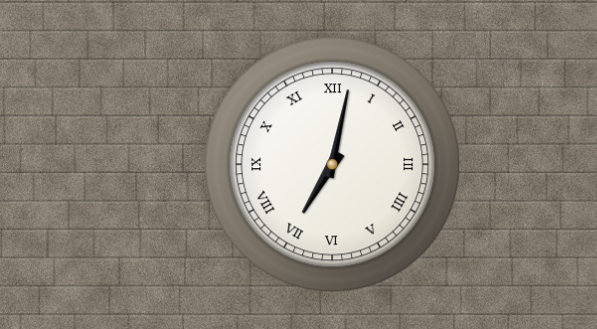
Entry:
7:02
